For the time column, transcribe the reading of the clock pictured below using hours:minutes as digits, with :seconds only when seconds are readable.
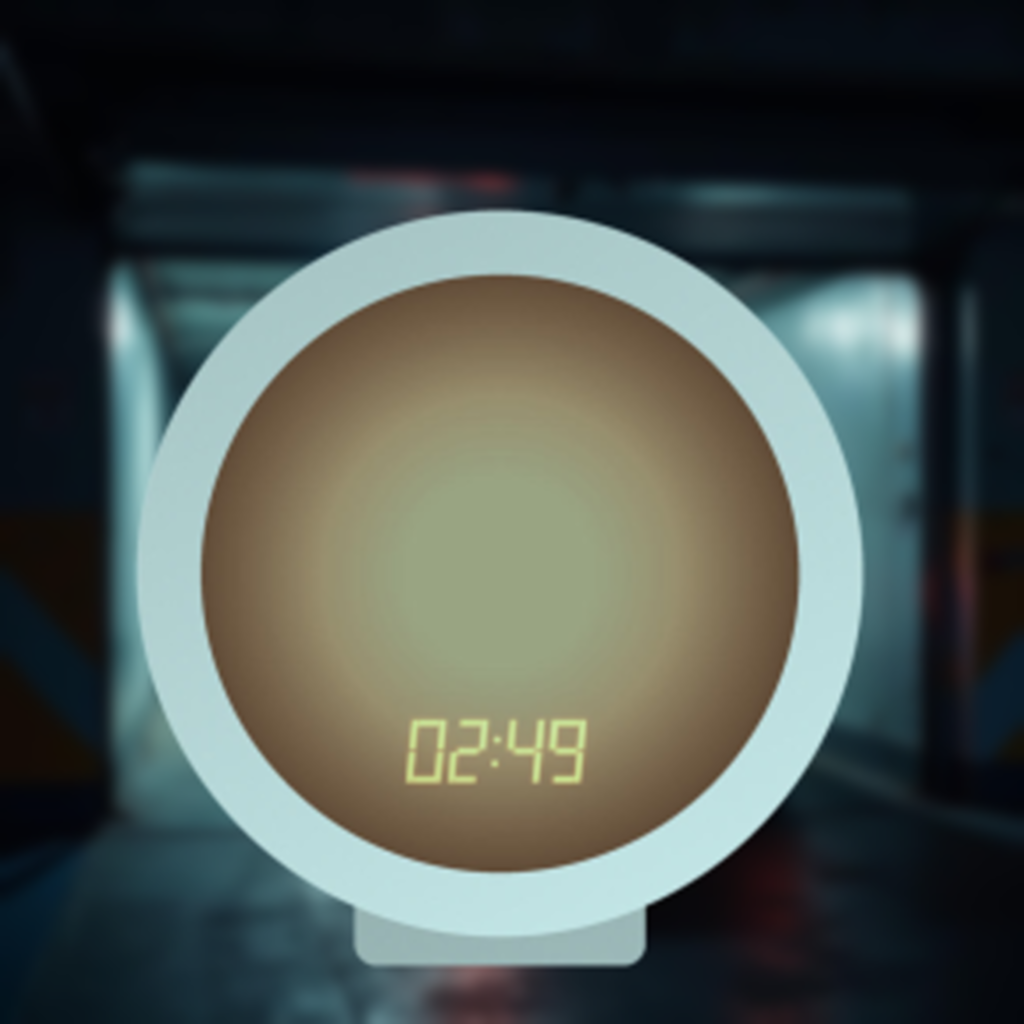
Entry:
2:49
